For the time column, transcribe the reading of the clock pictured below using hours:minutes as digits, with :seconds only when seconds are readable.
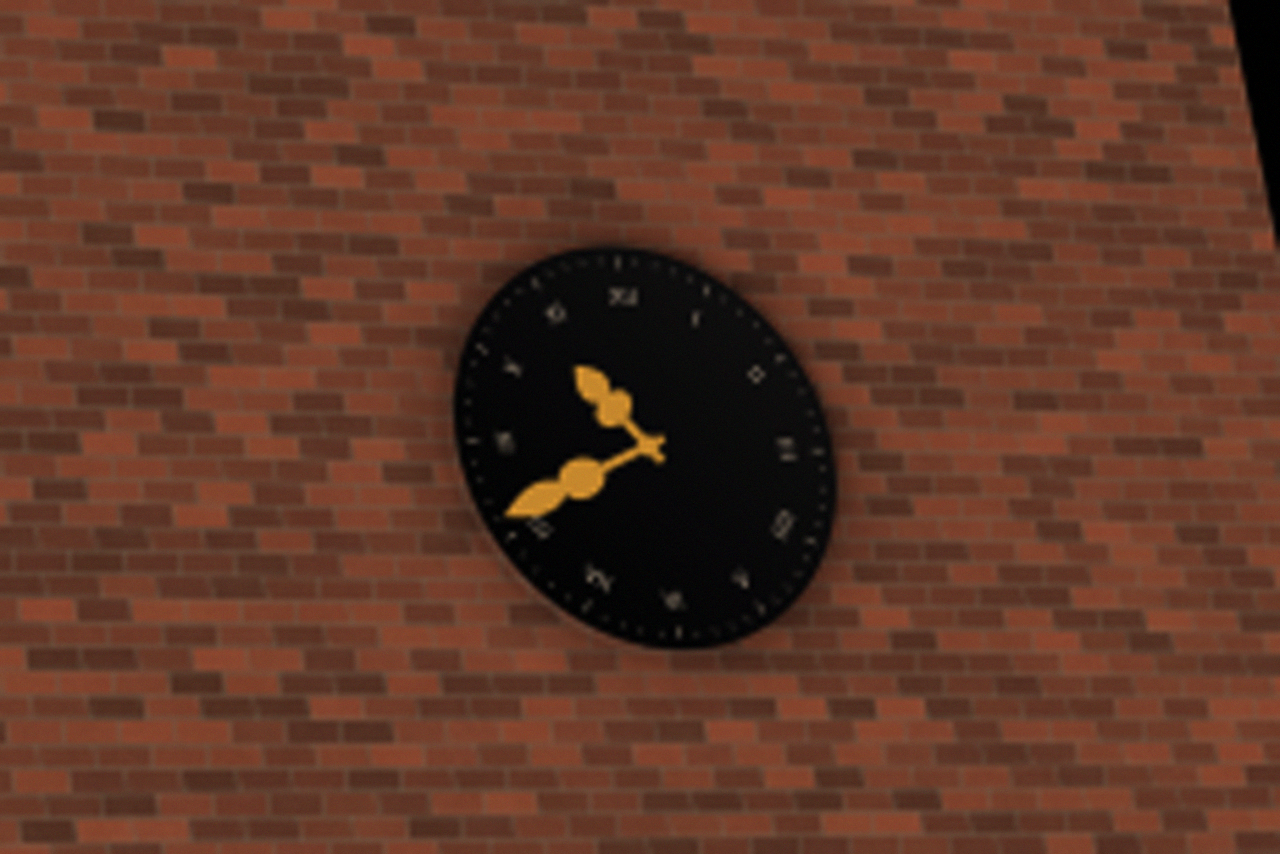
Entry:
10:41
